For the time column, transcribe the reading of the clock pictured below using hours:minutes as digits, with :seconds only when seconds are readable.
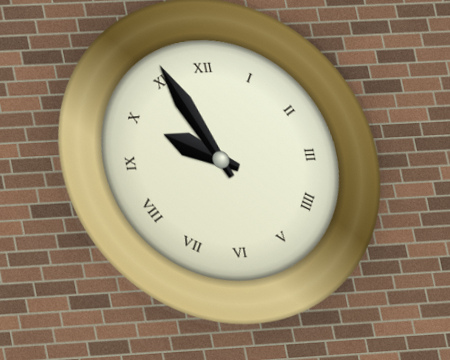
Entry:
9:56
